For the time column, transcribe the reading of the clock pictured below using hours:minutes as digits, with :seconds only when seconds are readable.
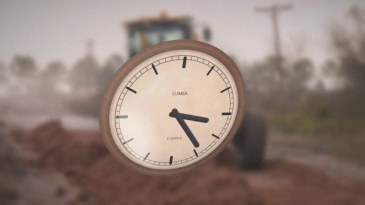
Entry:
3:24
